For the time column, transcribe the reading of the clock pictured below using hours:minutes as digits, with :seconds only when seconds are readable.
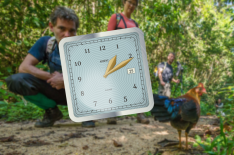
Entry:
1:11
